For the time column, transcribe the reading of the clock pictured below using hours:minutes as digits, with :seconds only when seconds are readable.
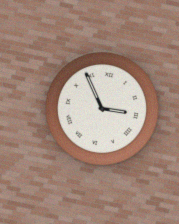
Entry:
2:54
